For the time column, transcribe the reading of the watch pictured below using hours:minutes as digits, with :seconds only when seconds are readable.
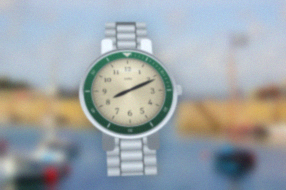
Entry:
8:11
